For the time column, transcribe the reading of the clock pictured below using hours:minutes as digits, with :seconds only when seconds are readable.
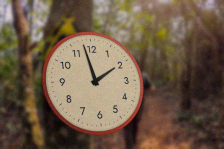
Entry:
1:58
